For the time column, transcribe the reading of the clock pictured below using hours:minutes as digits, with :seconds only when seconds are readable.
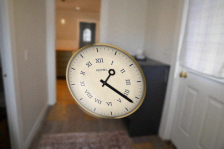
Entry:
1:22
